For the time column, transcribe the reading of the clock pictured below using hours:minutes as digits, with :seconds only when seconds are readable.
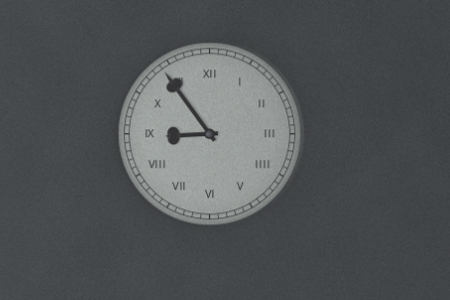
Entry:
8:54
